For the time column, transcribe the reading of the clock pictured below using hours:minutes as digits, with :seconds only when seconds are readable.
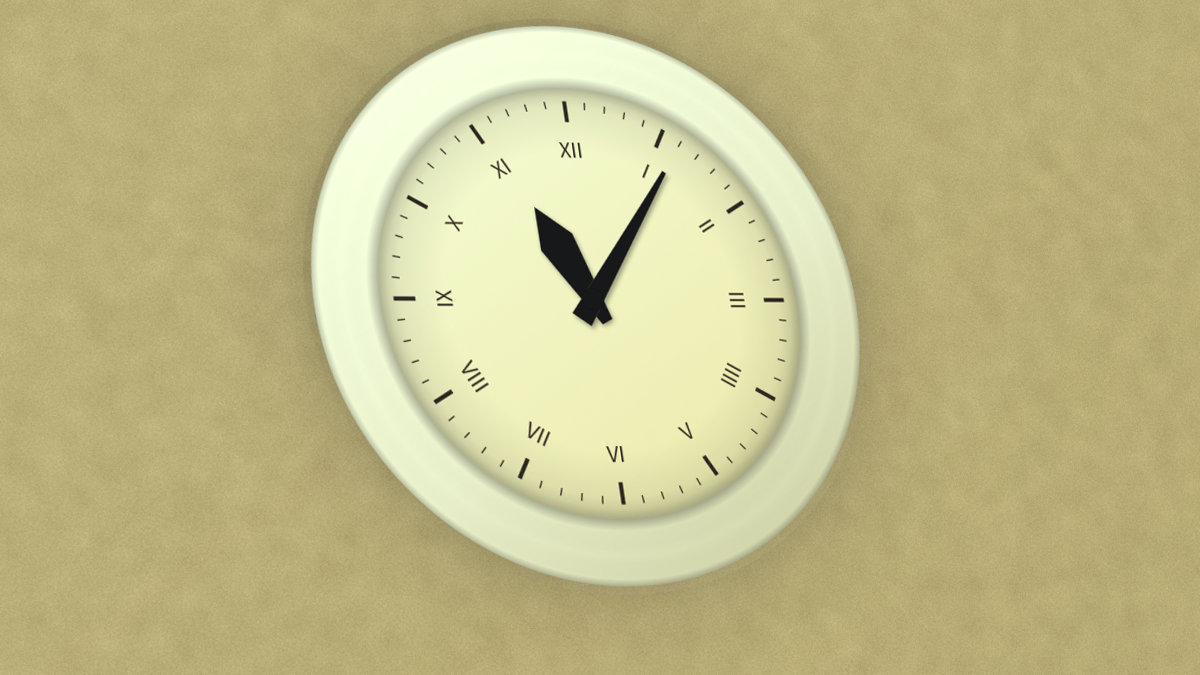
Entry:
11:06
